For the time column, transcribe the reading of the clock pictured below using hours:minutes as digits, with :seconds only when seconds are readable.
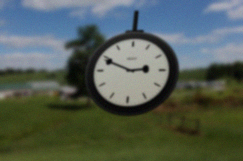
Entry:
2:49
